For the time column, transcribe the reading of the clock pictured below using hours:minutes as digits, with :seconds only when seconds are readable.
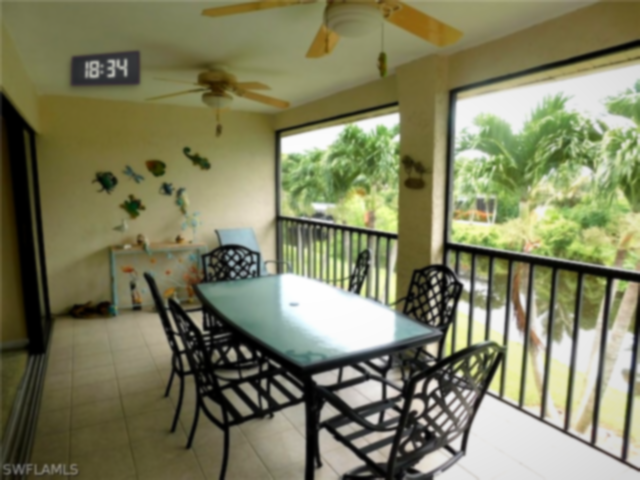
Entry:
18:34
